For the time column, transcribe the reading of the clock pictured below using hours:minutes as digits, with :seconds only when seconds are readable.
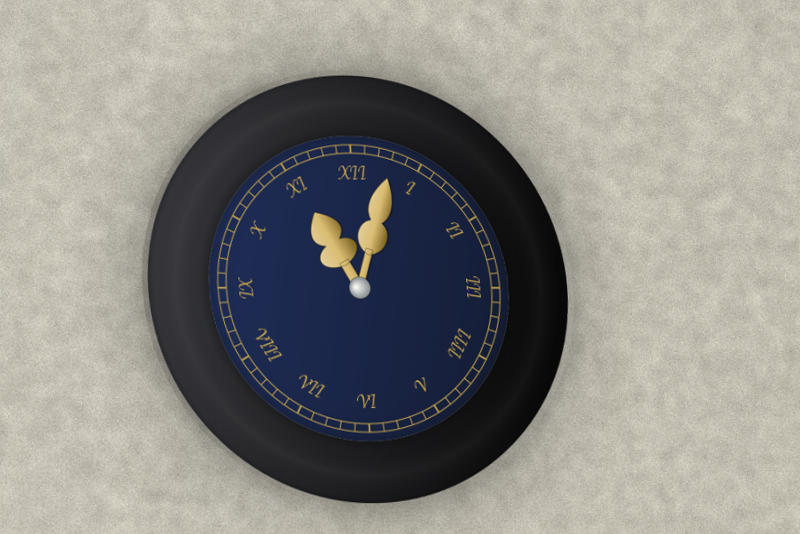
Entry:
11:03
